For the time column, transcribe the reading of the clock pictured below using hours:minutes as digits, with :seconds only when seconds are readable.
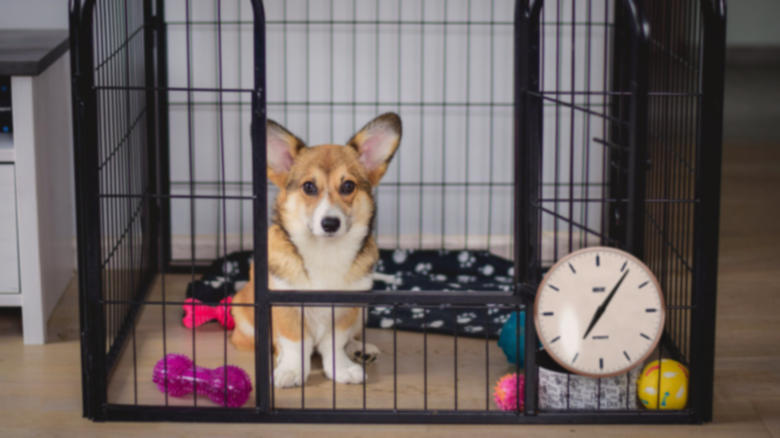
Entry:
7:06
